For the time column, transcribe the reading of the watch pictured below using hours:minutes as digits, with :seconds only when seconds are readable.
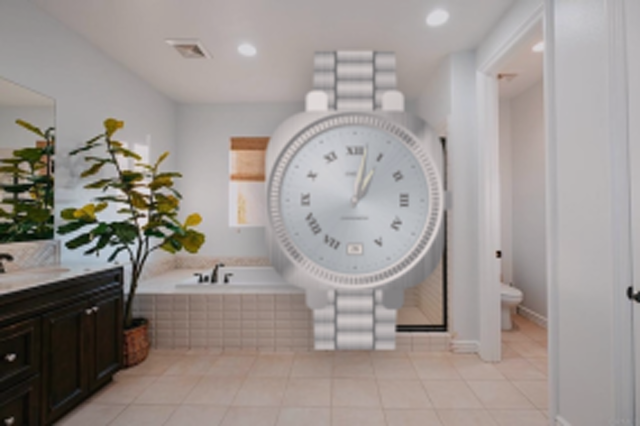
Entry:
1:02
